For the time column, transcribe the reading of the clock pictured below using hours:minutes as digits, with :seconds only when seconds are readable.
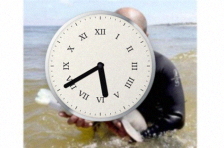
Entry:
5:40
